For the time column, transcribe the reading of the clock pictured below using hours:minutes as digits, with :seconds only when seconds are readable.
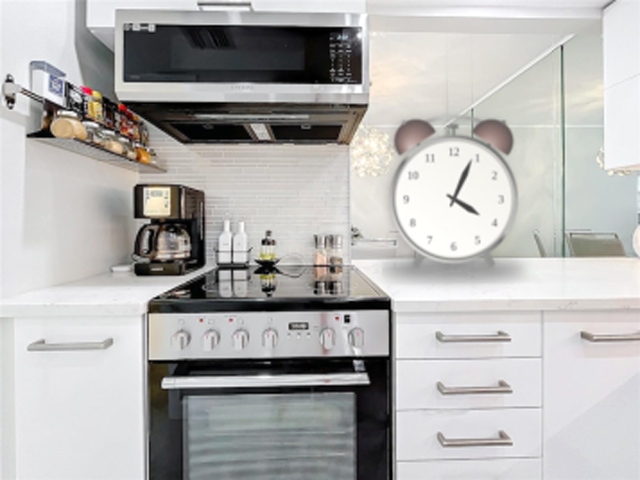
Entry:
4:04
